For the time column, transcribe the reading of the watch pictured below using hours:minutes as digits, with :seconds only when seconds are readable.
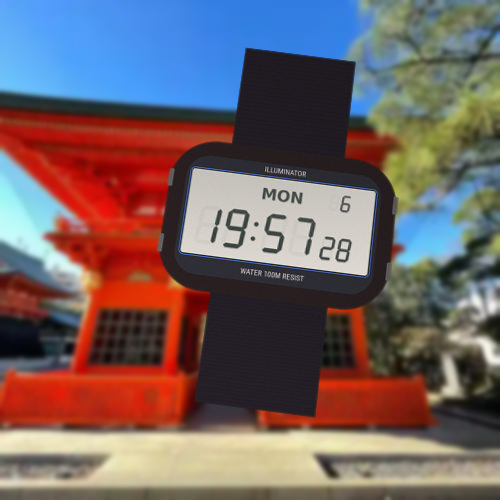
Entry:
19:57:28
